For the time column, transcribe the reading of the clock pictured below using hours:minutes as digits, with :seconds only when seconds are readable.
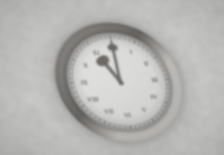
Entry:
11:00
